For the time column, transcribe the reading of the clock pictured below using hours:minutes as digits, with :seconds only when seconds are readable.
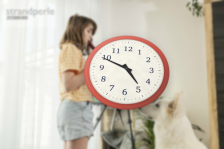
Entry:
4:49
